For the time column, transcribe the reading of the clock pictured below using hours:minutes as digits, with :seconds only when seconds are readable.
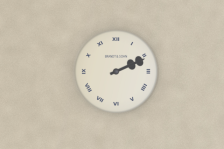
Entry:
2:11
